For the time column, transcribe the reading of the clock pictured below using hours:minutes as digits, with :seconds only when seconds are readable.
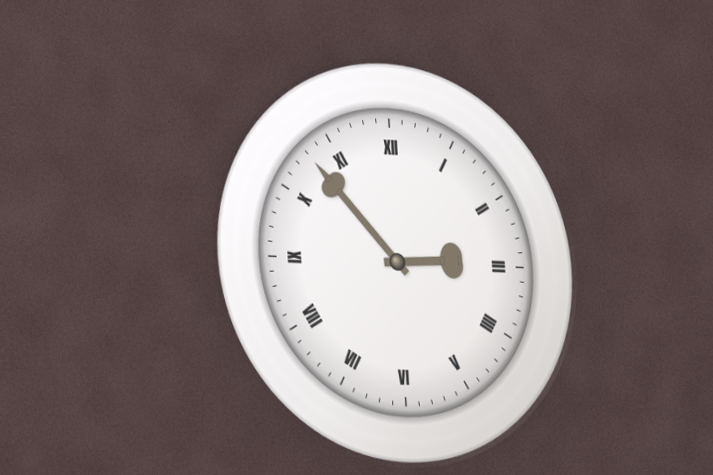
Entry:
2:53
